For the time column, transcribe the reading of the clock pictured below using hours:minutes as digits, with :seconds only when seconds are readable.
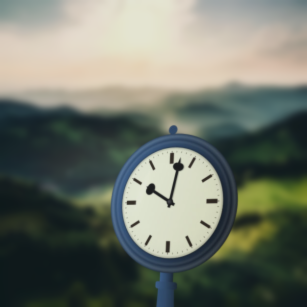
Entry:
10:02
